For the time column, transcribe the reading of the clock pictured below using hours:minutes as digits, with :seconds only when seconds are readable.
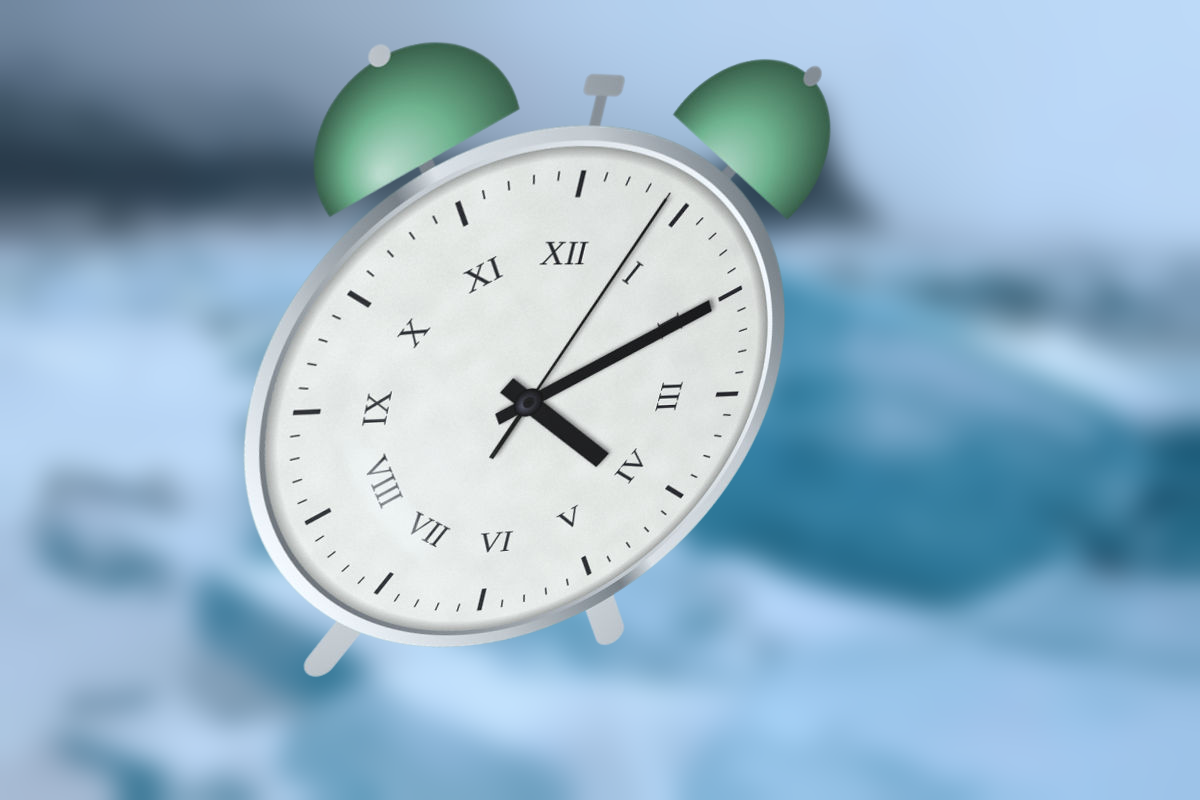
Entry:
4:10:04
